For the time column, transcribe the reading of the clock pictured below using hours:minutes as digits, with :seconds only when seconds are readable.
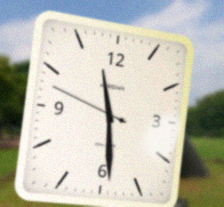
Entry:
11:28:48
